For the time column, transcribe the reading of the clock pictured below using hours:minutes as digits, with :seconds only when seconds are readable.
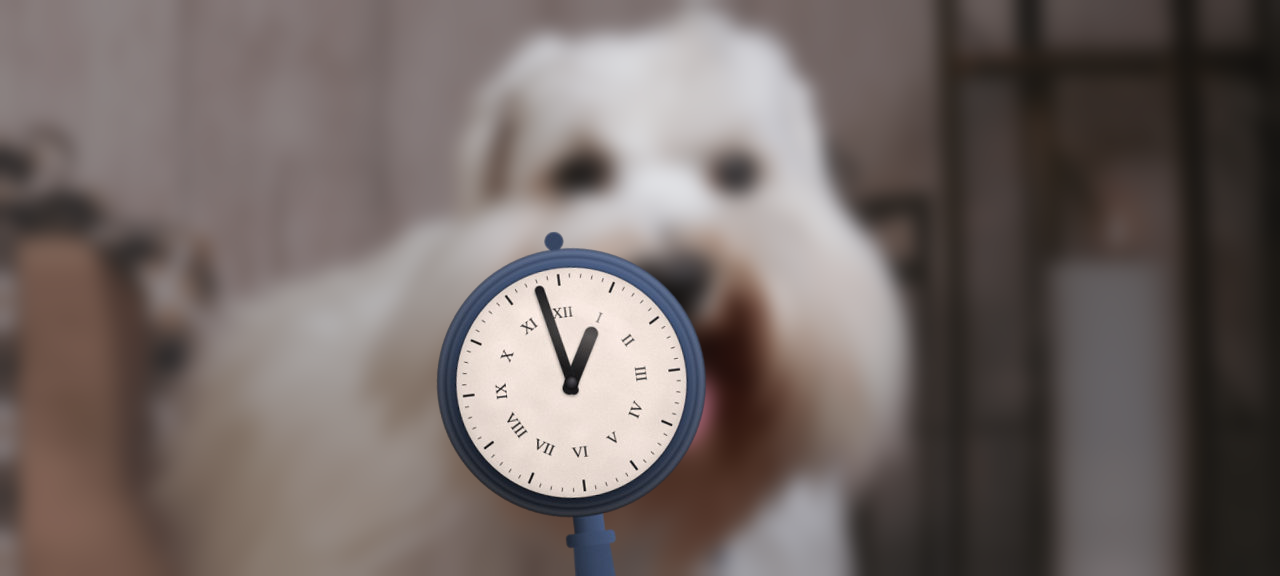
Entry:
12:58
